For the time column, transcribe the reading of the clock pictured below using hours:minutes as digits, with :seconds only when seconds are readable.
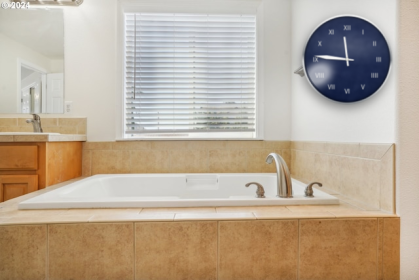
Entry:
11:46
